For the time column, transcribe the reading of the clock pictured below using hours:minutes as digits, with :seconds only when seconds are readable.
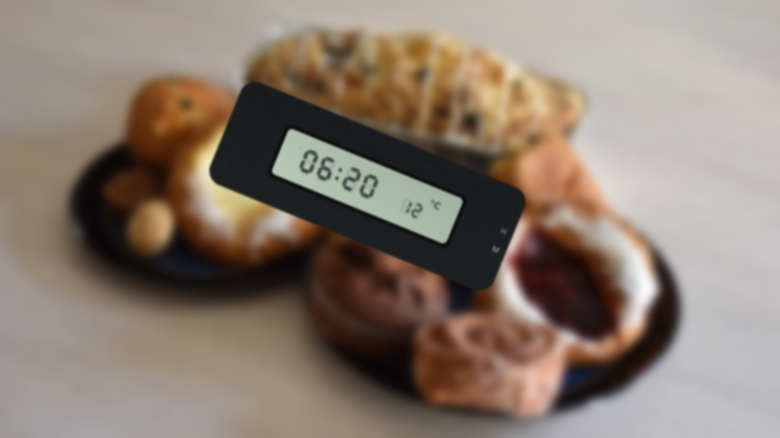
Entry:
6:20
